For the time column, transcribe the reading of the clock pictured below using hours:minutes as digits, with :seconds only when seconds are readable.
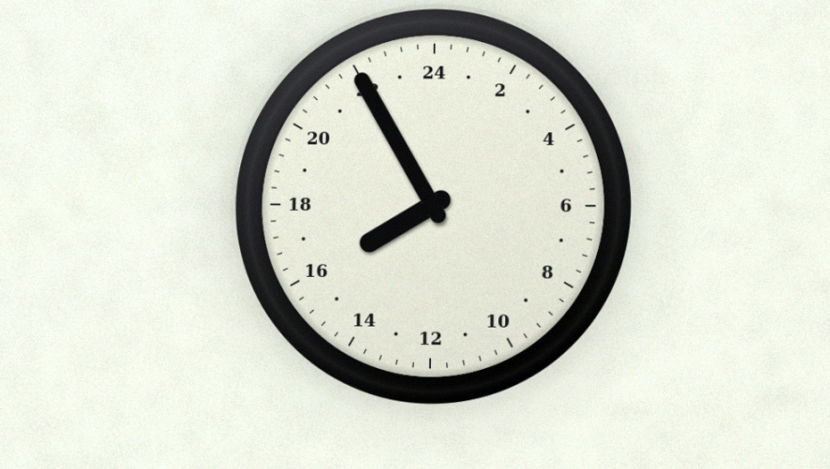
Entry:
15:55
